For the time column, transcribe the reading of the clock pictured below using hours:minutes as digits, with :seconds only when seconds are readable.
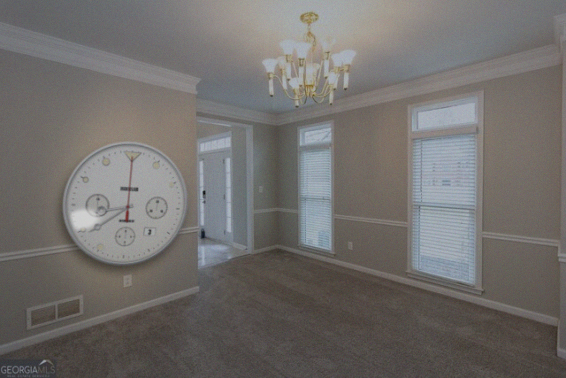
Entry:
8:39
